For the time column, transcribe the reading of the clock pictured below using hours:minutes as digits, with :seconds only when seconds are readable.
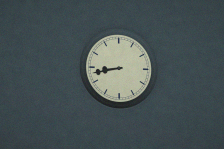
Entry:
8:43
